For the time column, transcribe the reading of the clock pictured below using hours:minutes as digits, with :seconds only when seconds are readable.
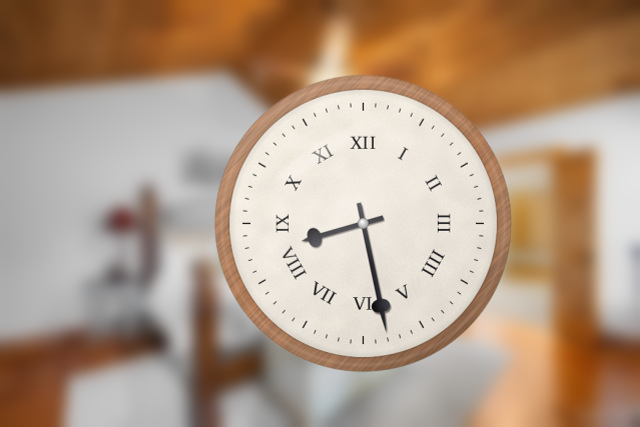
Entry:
8:28
